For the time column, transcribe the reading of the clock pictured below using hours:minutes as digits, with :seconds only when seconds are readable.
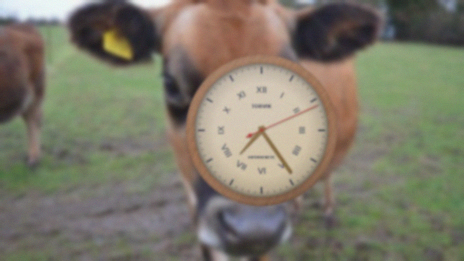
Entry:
7:24:11
